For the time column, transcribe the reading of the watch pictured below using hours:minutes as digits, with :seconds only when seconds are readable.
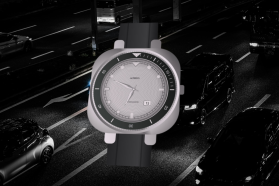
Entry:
6:49
